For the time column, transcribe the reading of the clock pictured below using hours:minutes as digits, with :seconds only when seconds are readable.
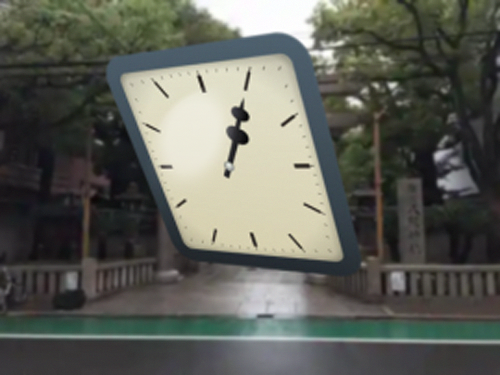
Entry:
1:05
